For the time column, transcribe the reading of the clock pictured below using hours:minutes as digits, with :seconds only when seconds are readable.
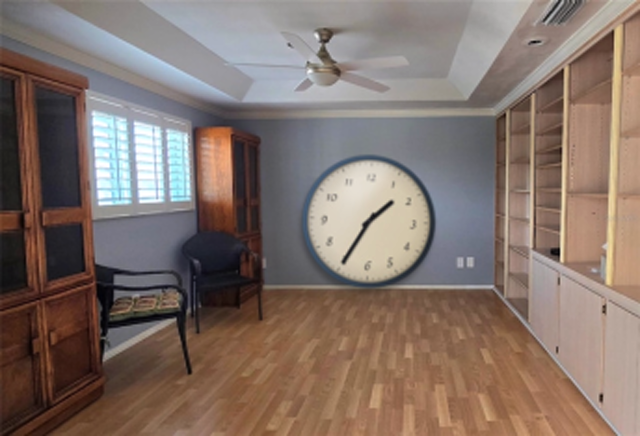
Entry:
1:35
